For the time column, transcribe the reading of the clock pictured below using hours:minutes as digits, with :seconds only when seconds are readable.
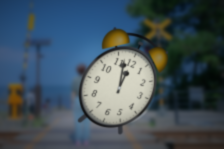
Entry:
11:57
